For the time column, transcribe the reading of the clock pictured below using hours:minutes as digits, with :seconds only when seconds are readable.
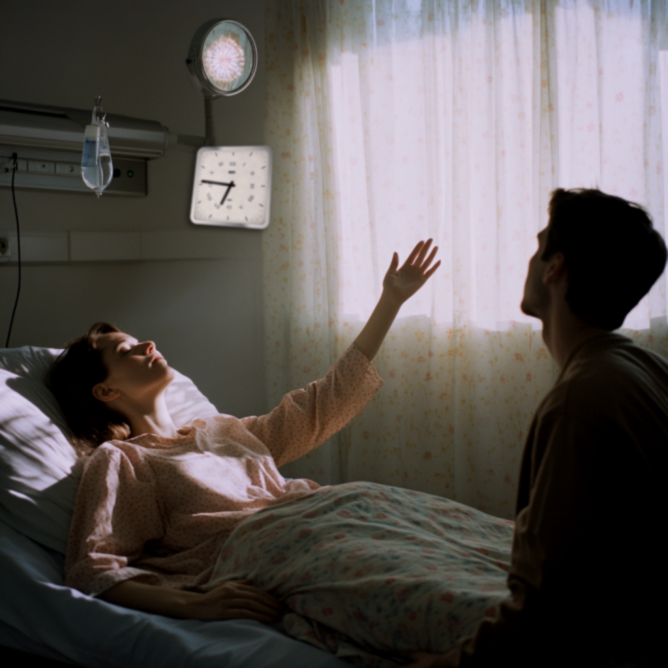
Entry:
6:46
